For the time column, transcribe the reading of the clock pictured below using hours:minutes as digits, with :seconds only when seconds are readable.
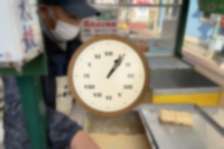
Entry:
1:06
